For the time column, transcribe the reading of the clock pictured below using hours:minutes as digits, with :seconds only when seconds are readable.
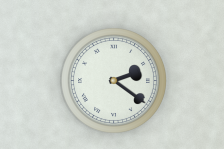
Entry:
2:21
